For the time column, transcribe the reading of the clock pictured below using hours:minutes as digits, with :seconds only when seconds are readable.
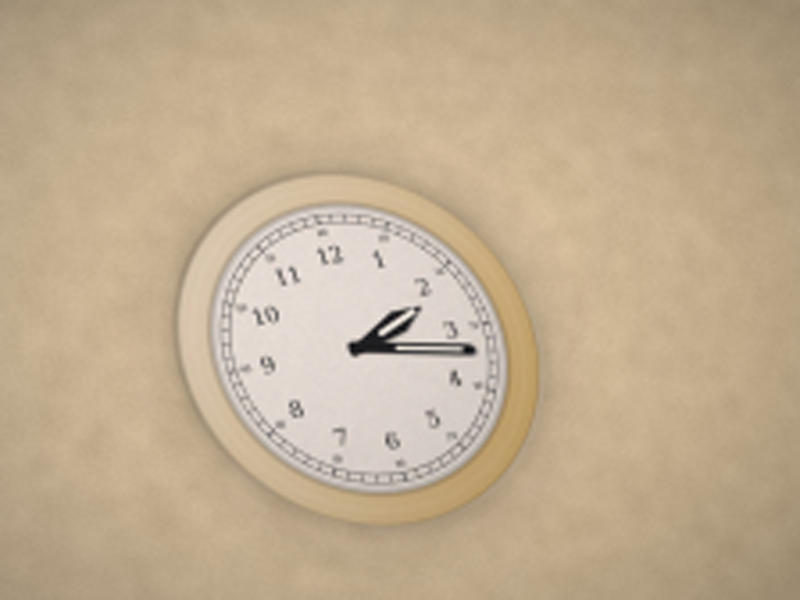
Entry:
2:17
